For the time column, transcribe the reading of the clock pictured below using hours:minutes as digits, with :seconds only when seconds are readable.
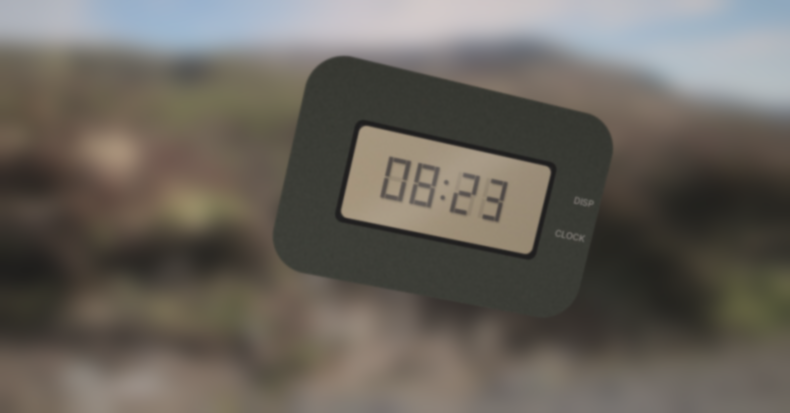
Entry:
8:23
